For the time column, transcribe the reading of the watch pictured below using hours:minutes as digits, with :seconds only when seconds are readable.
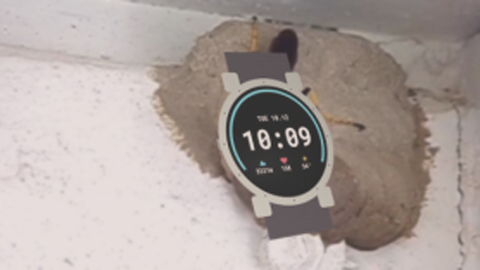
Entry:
10:09
